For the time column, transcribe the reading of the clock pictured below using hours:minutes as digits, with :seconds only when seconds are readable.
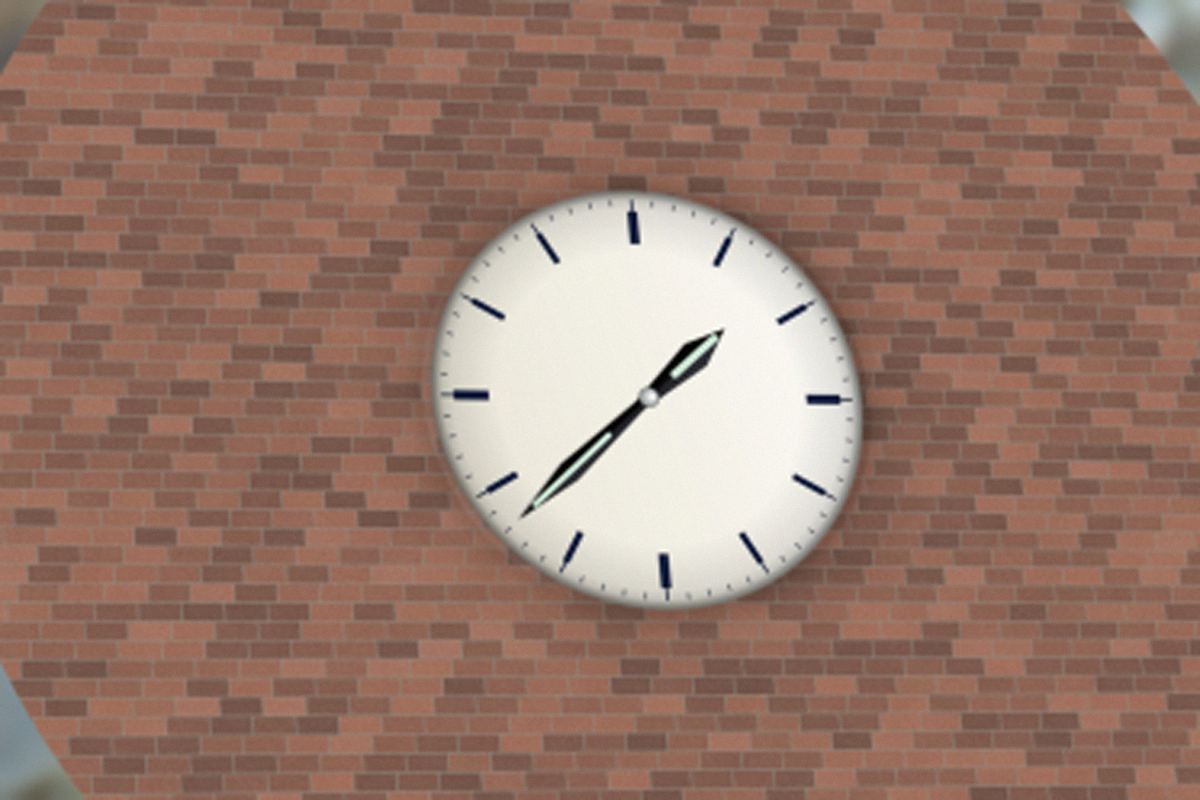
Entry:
1:38
